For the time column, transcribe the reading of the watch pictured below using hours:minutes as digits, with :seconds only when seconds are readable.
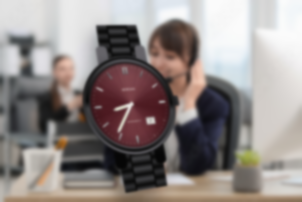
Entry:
8:36
